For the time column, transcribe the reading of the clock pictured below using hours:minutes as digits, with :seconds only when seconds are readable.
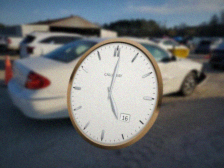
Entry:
5:01
